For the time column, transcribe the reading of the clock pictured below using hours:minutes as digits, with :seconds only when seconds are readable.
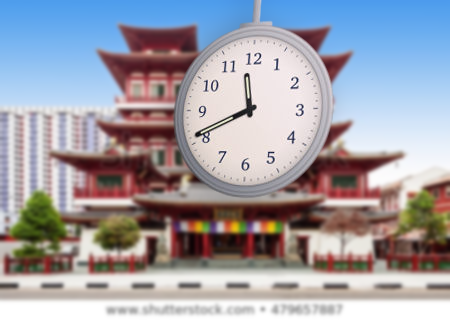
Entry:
11:41
